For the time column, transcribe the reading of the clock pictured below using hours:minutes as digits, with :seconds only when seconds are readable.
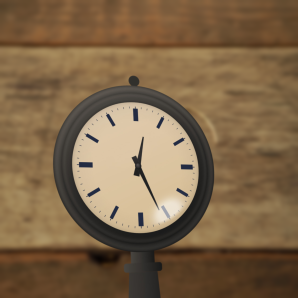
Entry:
12:26
